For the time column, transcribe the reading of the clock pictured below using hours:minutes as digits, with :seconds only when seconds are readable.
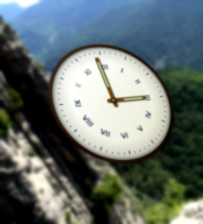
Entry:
2:59
